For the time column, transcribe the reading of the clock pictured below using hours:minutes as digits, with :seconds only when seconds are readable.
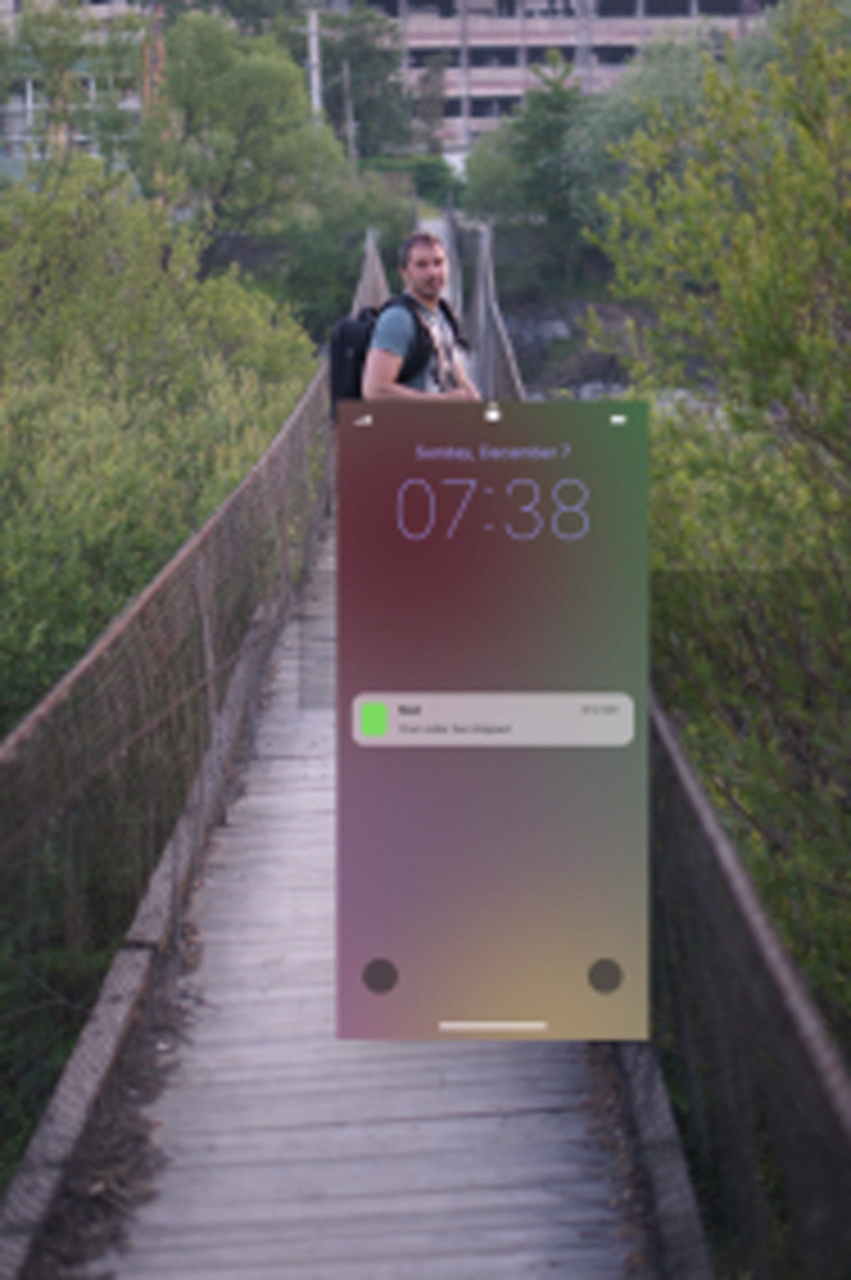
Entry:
7:38
